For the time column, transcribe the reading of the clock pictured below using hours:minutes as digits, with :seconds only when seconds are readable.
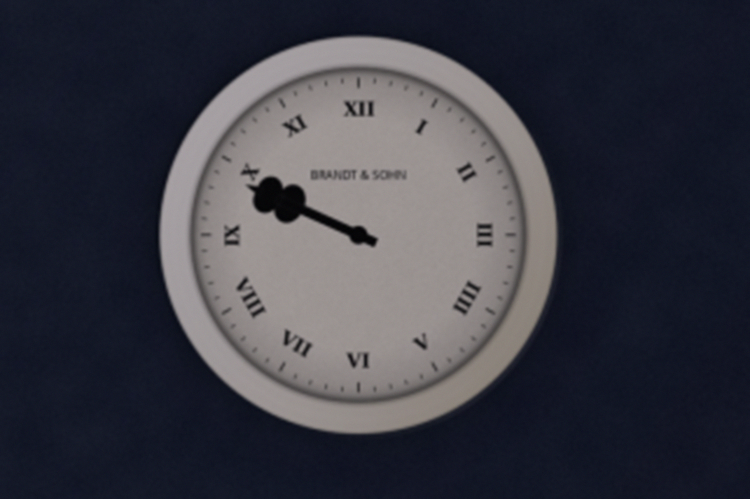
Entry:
9:49
